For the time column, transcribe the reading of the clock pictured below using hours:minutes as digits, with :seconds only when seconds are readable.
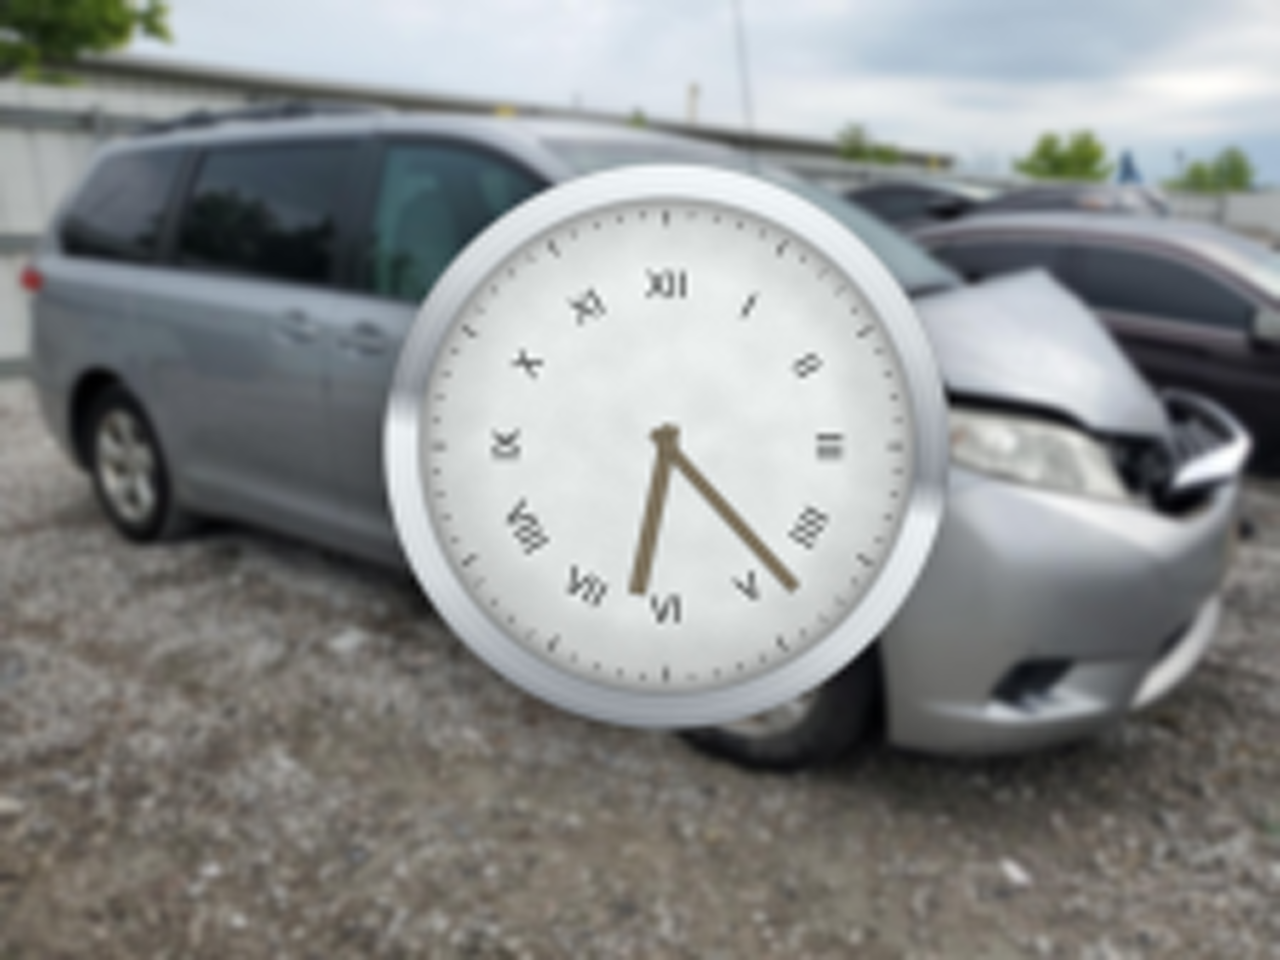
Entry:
6:23
